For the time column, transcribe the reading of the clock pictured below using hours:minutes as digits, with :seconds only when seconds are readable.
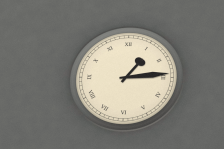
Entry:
1:14
